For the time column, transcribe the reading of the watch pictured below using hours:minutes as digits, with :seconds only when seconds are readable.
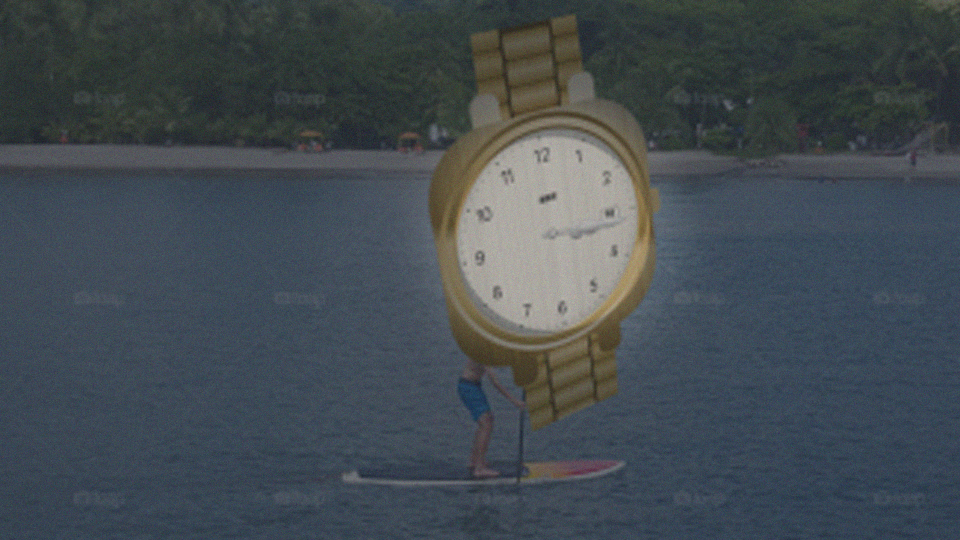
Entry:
3:16
